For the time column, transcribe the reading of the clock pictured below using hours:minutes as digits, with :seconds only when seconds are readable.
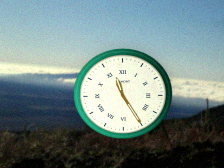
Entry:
11:25
